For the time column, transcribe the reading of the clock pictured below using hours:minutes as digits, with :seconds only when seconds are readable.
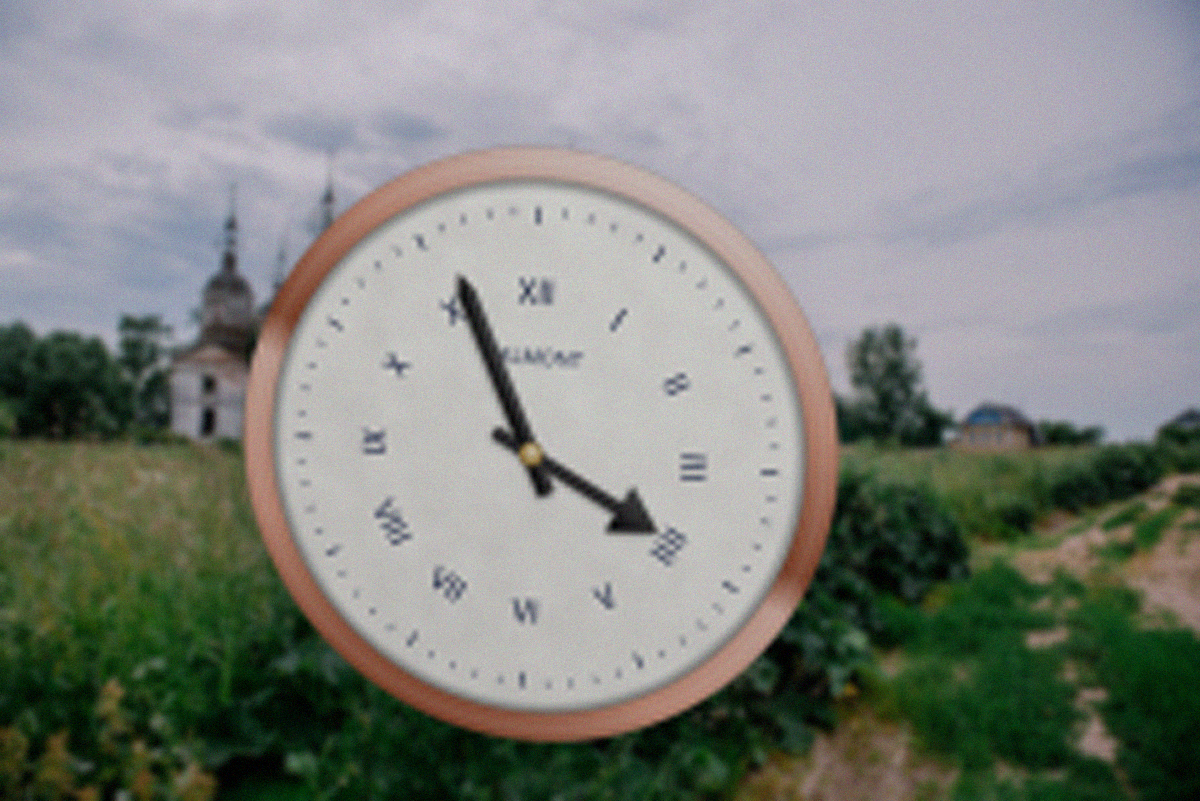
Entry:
3:56
